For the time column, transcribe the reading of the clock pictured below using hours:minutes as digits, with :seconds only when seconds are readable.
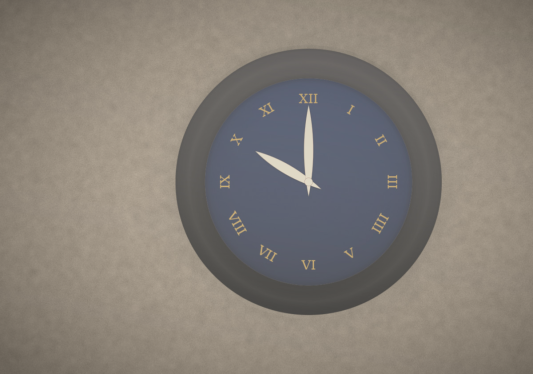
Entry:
10:00
